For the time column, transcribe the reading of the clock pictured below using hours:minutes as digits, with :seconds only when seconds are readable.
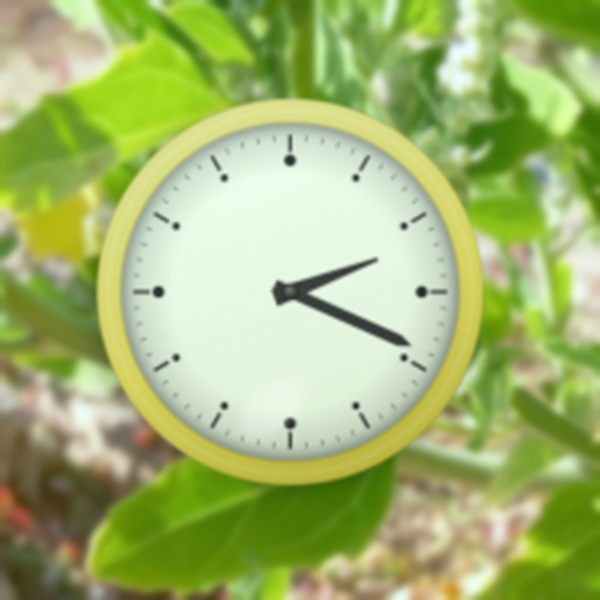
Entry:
2:19
